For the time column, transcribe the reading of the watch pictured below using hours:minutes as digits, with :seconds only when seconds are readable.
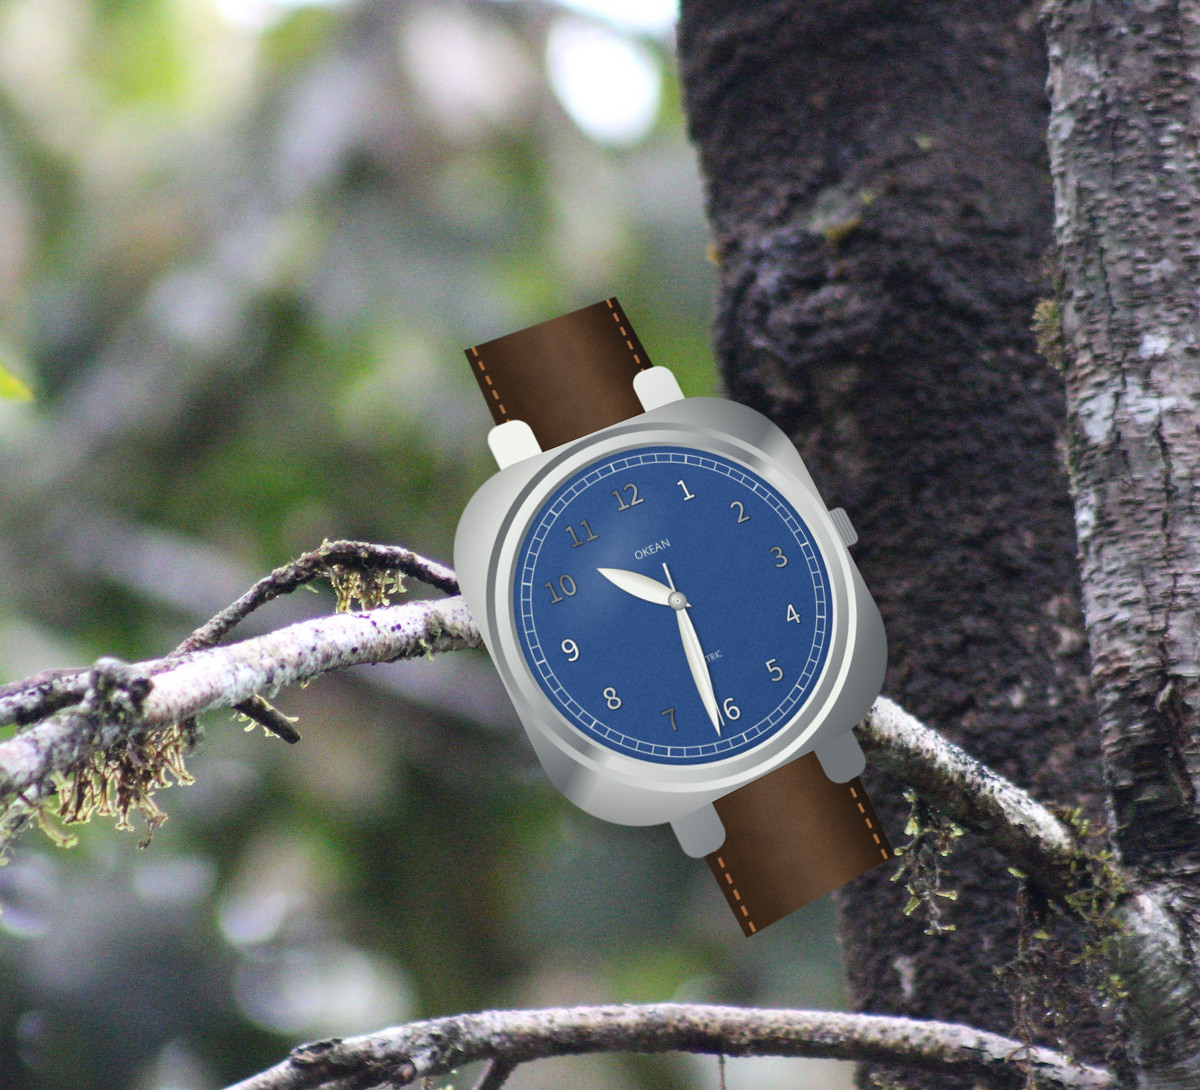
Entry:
10:31:31
